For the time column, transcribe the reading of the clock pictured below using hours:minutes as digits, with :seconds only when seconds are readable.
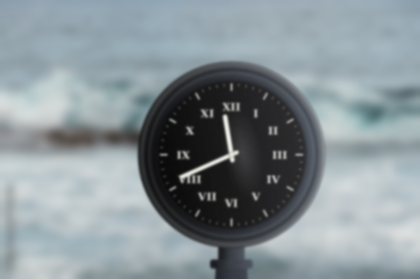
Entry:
11:41
